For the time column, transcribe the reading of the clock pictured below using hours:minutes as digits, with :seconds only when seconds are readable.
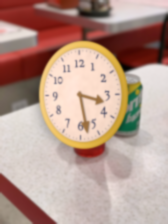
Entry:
3:28
